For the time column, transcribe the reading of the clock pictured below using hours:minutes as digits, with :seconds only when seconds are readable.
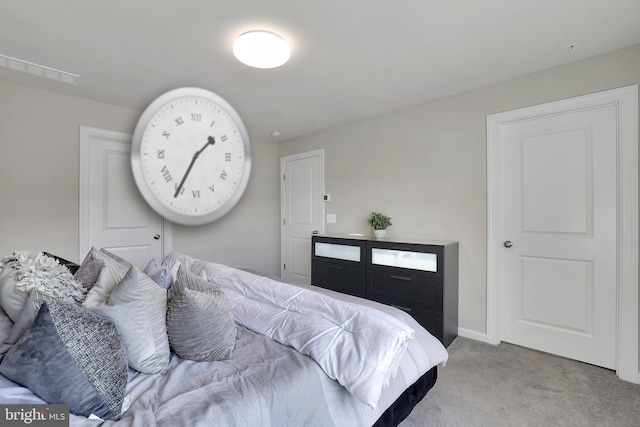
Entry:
1:35
